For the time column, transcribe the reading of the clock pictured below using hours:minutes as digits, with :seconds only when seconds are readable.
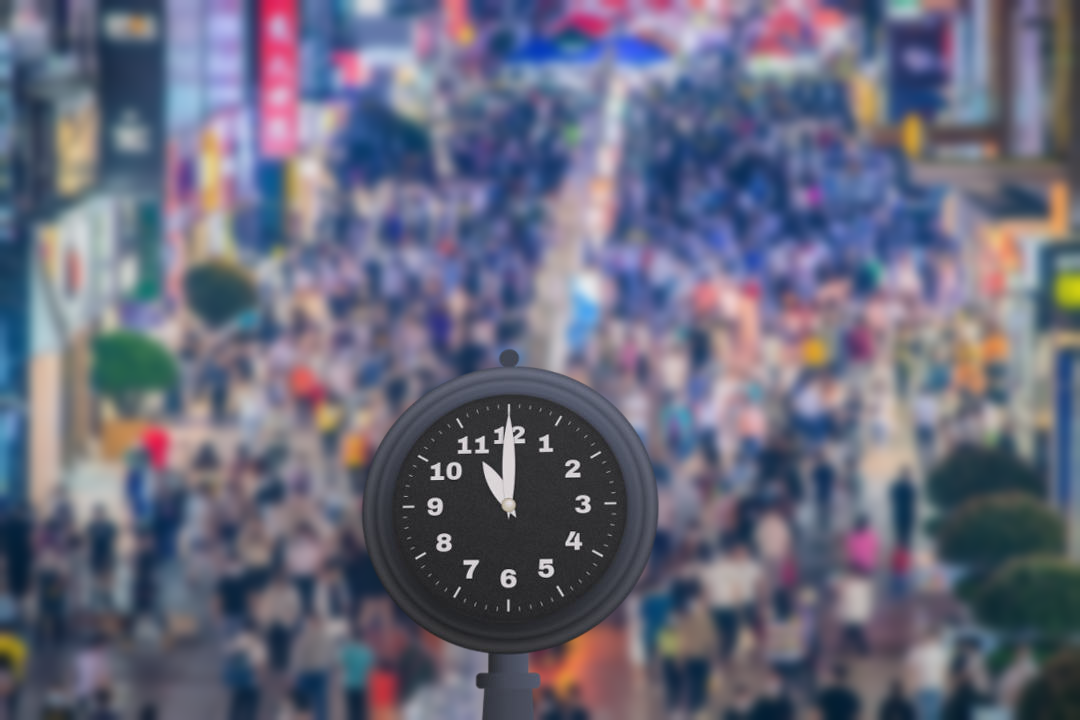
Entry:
11:00
